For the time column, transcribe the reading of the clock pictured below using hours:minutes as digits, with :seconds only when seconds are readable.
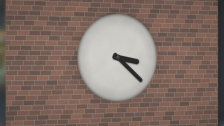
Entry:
3:22
